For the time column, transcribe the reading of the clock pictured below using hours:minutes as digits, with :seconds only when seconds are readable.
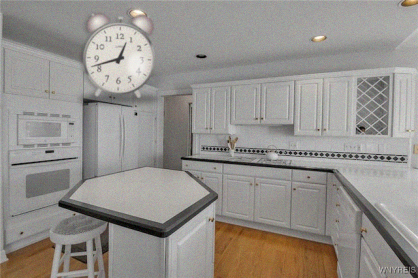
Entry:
12:42
